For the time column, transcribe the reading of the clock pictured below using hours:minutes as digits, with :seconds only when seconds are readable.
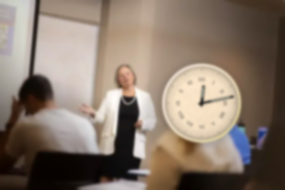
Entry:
12:13
